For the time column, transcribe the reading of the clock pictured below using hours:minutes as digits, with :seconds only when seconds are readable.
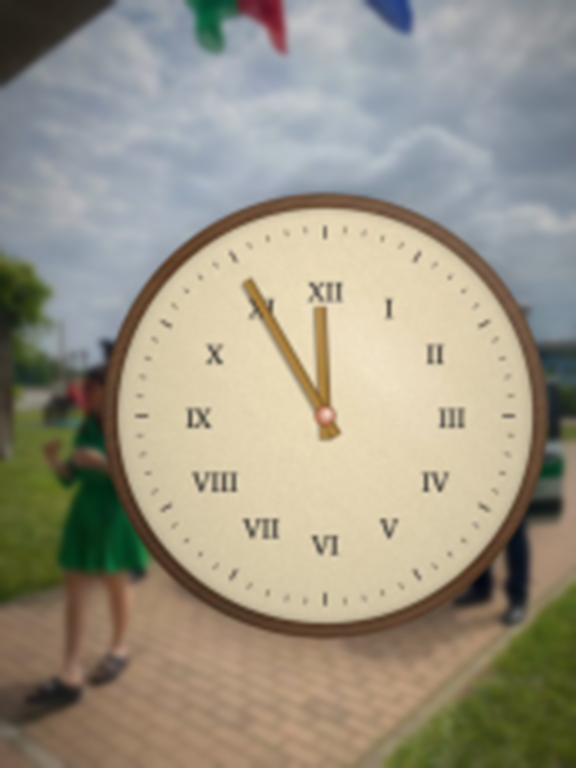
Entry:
11:55
